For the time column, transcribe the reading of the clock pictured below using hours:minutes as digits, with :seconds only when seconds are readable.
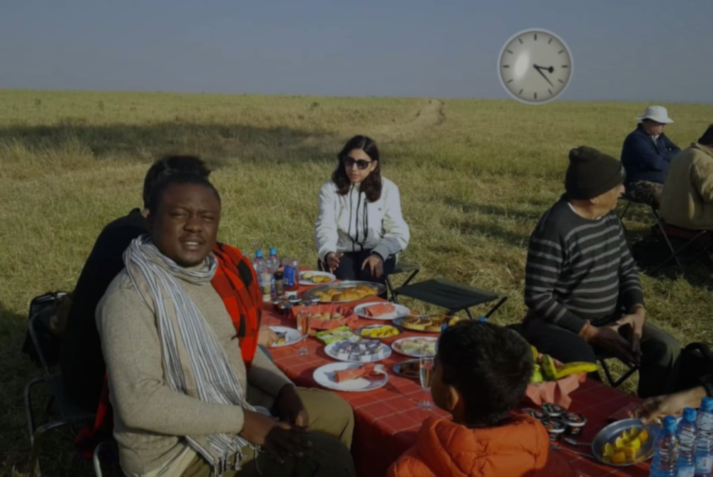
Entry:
3:23
